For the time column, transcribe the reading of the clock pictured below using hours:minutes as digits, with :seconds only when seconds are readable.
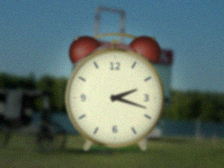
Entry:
2:18
